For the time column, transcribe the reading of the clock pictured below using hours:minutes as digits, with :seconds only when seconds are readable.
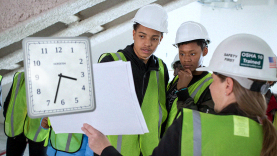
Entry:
3:33
